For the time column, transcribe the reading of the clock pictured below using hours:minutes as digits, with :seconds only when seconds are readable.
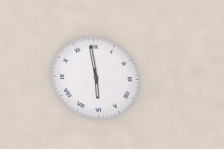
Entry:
5:59
